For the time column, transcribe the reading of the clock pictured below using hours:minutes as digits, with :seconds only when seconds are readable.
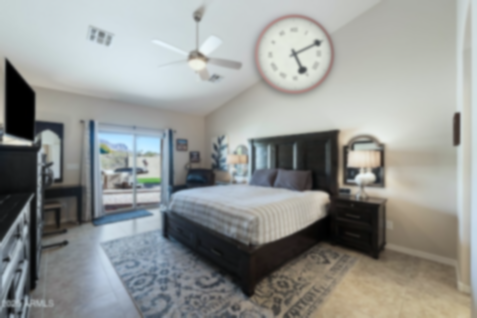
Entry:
5:11
